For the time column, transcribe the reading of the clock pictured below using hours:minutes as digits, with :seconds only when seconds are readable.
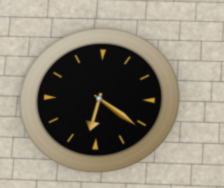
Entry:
6:21
